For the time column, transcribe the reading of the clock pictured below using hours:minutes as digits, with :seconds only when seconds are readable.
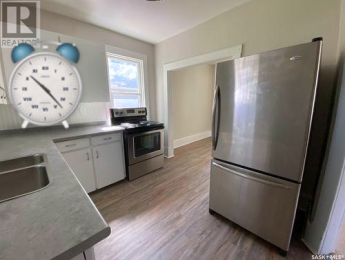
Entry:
10:23
